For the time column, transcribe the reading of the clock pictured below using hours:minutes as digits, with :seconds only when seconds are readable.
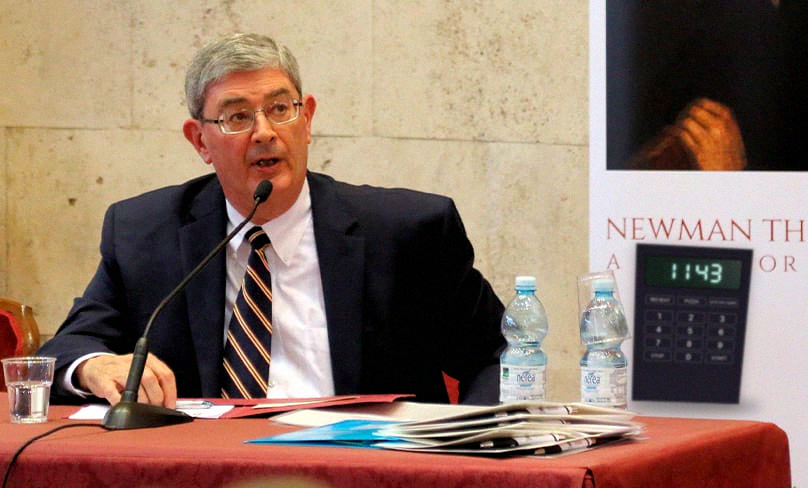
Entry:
11:43
